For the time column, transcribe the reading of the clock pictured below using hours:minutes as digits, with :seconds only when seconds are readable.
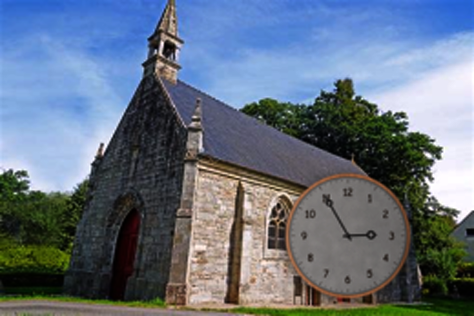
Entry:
2:55
